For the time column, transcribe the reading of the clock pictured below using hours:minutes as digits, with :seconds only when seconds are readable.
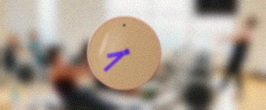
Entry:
8:38
